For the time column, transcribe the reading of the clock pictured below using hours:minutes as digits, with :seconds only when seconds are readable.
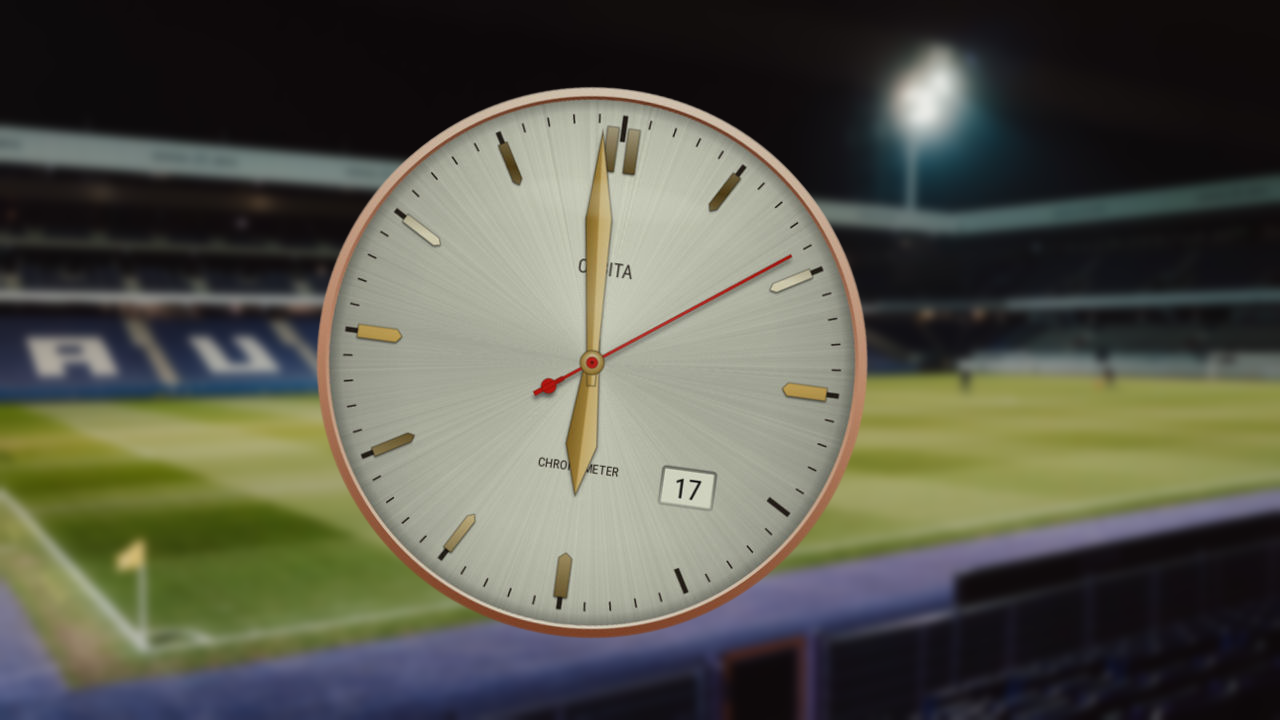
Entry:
5:59:09
